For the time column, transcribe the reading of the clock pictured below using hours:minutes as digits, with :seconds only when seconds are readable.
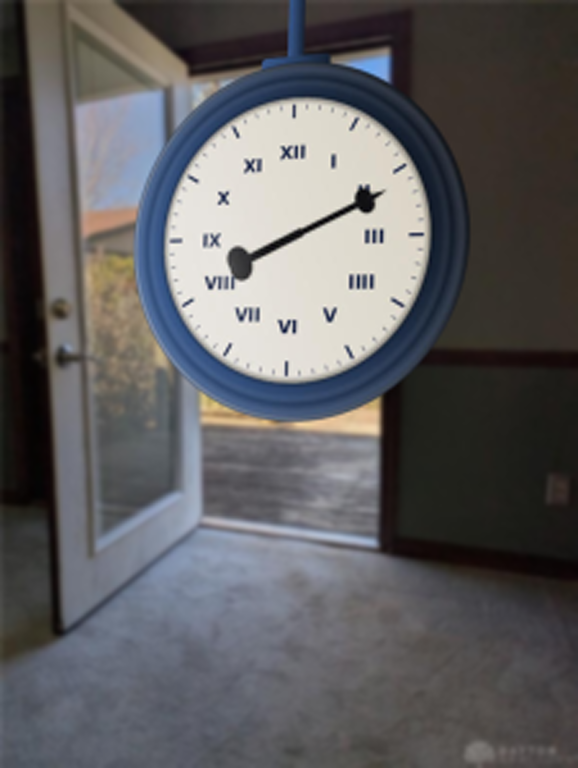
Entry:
8:11
